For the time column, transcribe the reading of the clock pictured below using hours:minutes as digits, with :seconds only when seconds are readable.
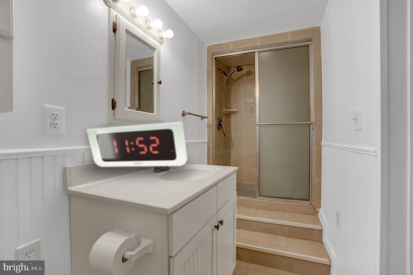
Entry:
11:52
